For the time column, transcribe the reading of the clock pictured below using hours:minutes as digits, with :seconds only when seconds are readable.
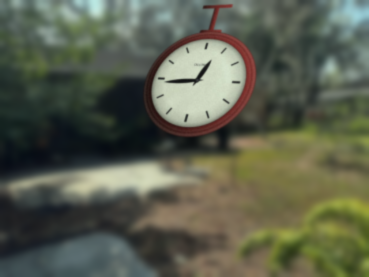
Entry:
12:44
